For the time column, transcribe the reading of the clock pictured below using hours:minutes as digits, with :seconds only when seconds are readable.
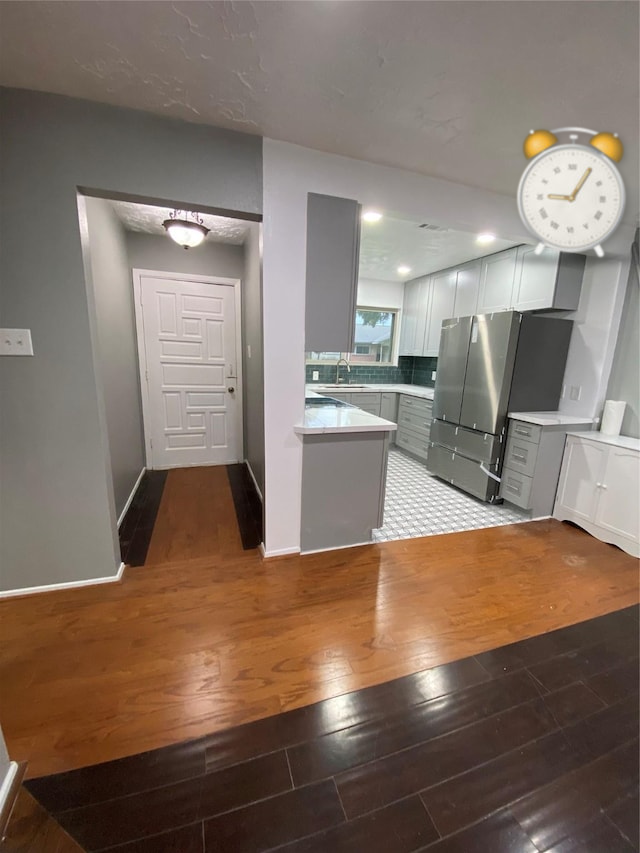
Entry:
9:05
